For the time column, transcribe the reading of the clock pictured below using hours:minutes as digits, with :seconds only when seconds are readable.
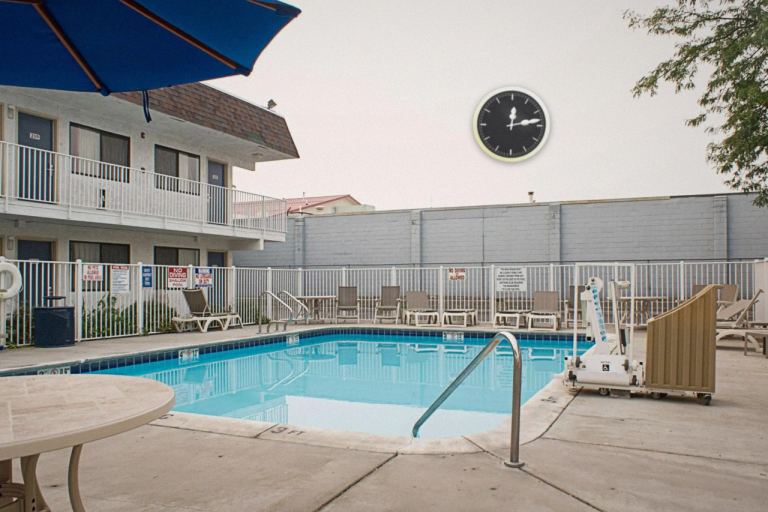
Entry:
12:13
